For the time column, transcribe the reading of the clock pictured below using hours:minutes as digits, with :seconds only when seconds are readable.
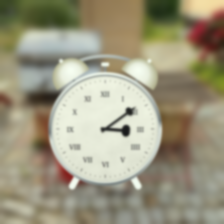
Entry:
3:09
